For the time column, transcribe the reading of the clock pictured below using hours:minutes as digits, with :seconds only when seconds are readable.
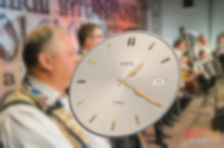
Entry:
1:20
